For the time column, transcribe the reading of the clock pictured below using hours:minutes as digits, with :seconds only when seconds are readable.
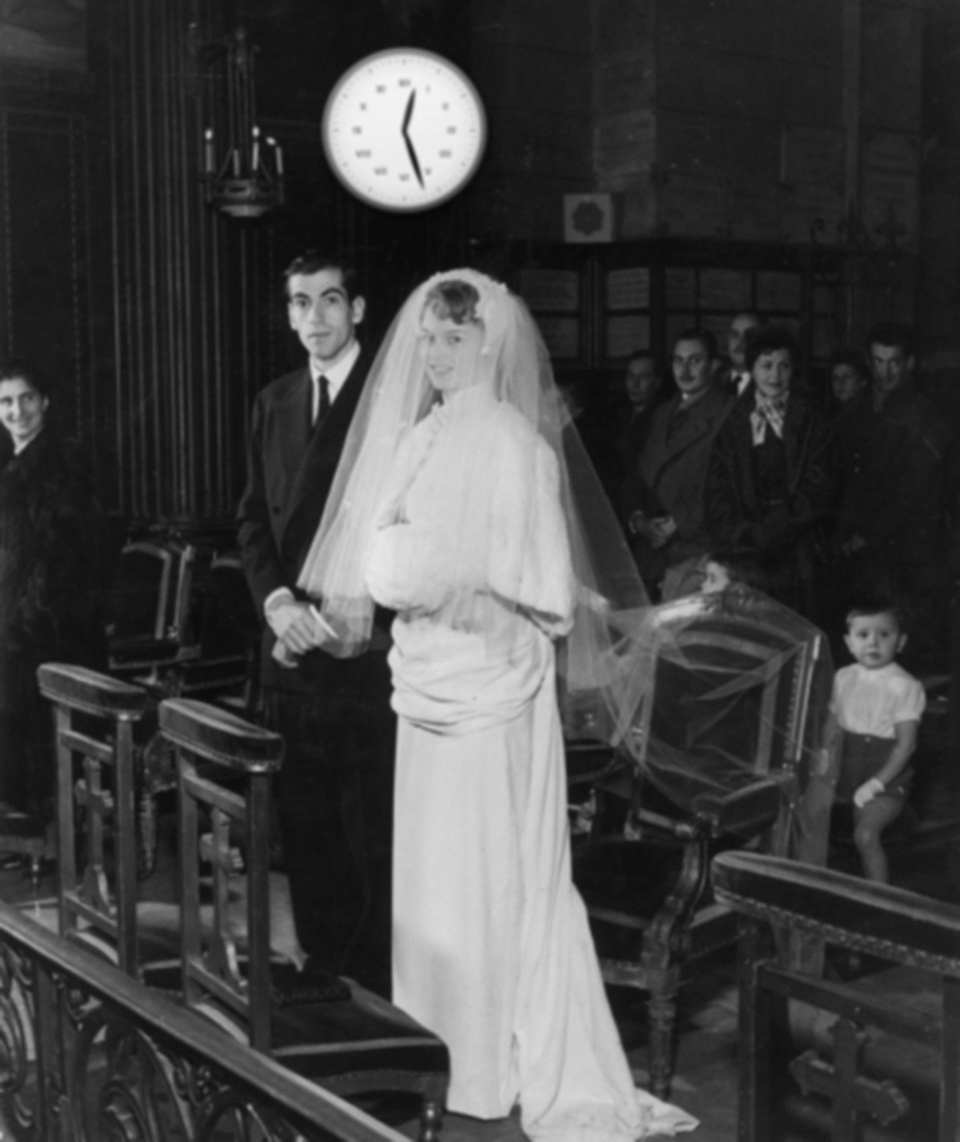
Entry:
12:27
